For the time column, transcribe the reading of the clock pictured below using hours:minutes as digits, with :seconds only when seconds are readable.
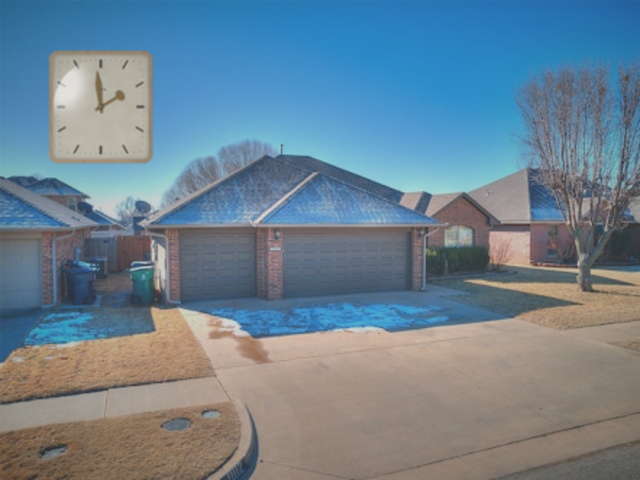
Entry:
1:59
